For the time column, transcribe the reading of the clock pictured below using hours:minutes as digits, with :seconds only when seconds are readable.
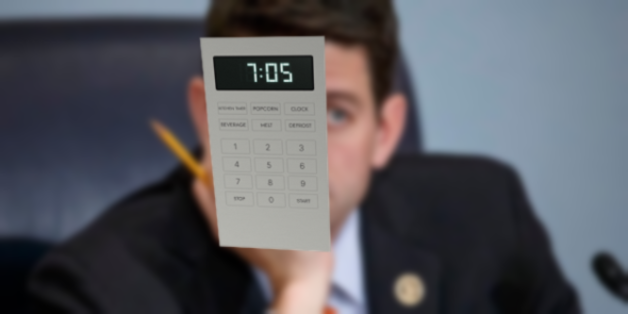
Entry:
7:05
